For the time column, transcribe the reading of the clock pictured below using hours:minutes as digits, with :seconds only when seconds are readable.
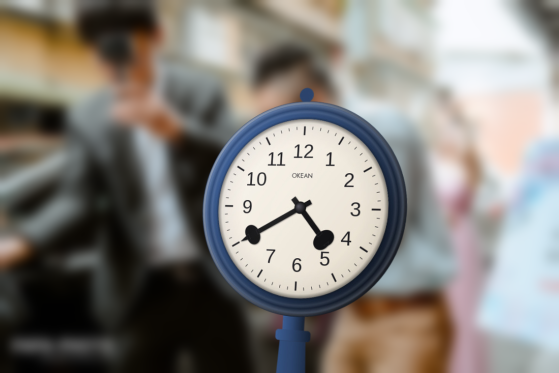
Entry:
4:40
